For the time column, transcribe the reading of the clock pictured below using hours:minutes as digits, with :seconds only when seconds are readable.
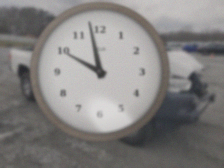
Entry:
9:58
